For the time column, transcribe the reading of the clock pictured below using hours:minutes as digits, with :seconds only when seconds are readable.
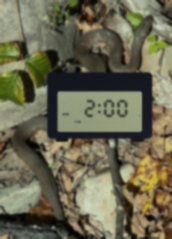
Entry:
2:00
